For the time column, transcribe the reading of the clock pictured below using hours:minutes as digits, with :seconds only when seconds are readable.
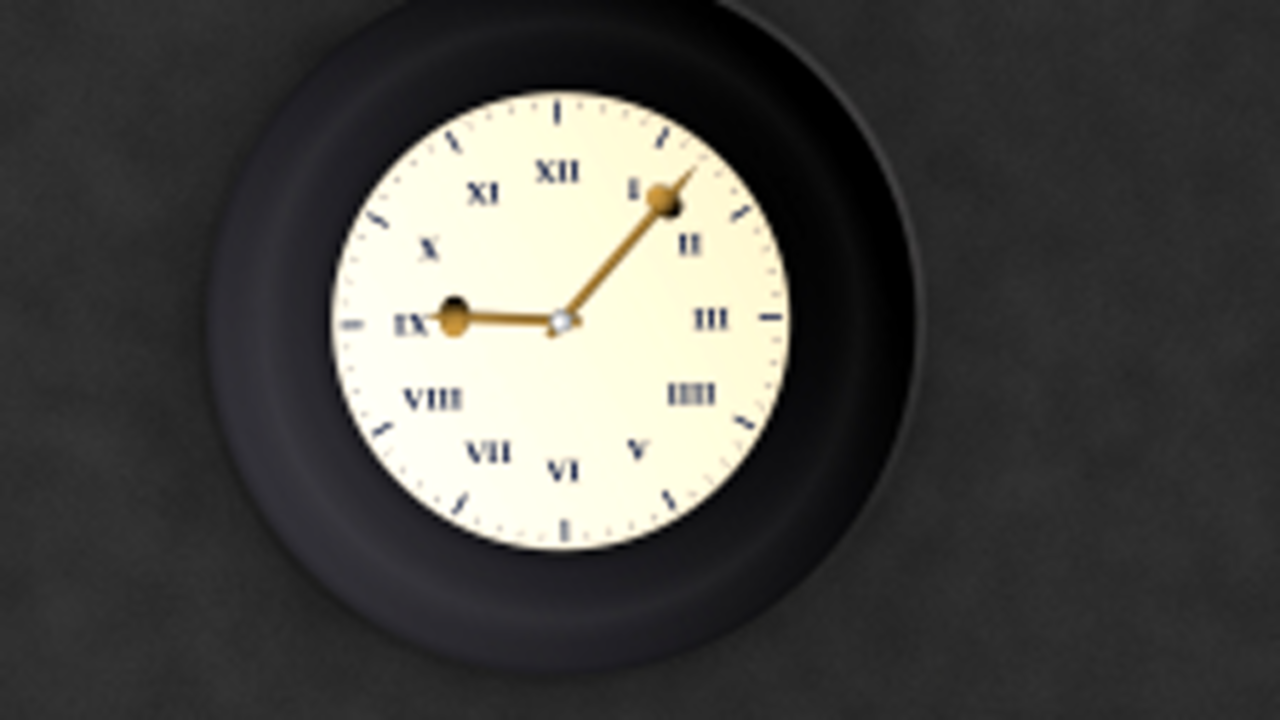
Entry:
9:07
